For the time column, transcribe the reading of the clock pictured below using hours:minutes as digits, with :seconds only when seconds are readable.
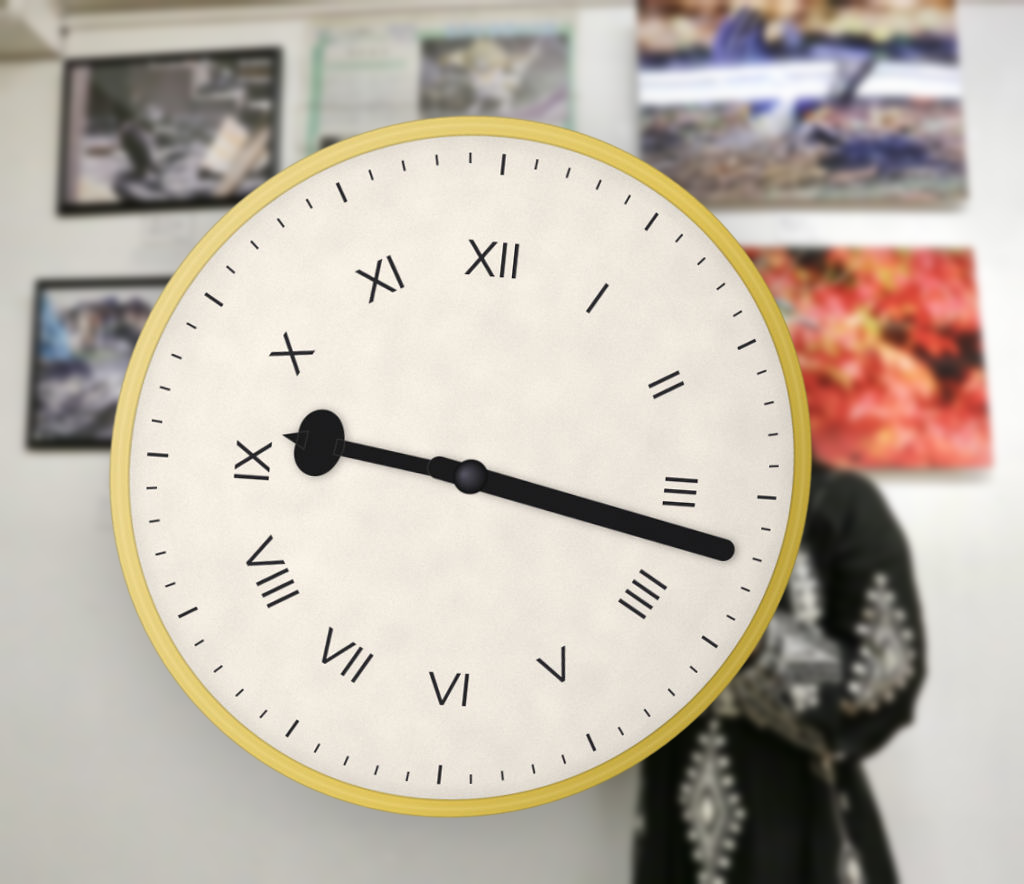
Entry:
9:17
